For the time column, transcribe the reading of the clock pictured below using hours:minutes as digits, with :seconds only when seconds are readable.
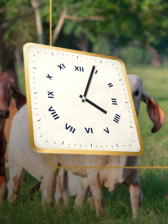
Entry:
4:04
